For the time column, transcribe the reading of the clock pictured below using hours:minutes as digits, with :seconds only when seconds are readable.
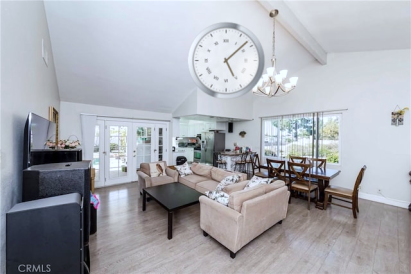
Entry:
5:08
